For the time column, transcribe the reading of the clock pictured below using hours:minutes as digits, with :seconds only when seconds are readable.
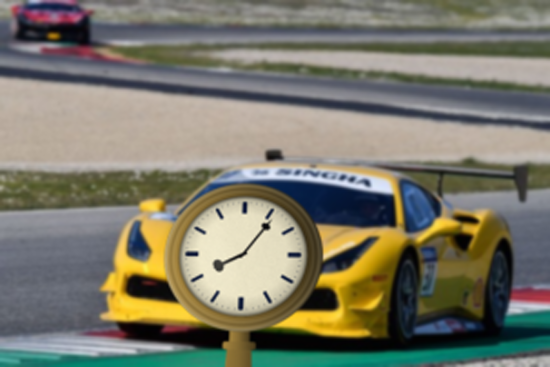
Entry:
8:06
